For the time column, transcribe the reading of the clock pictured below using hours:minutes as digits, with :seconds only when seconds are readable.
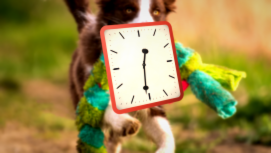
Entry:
12:31
